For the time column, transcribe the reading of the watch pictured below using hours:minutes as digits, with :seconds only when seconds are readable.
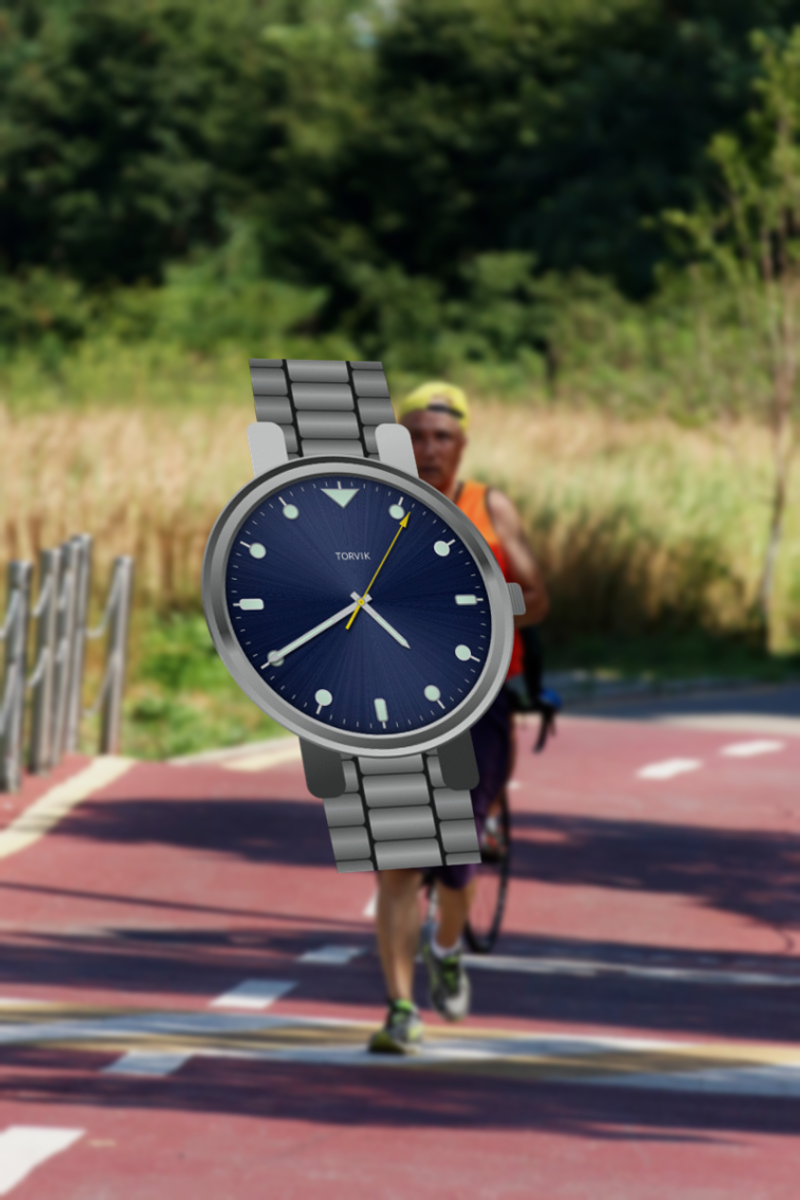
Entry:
4:40:06
